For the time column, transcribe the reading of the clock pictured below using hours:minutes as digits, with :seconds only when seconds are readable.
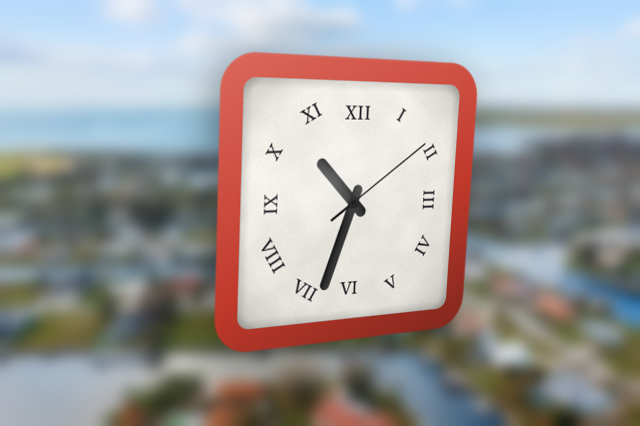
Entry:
10:33:09
